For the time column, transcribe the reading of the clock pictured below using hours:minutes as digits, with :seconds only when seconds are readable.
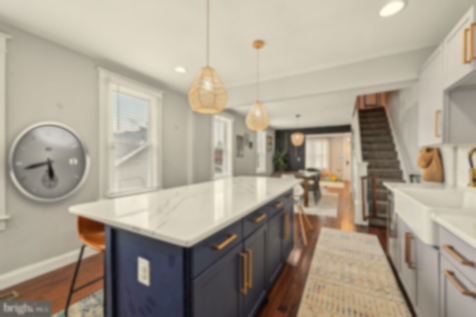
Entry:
5:43
